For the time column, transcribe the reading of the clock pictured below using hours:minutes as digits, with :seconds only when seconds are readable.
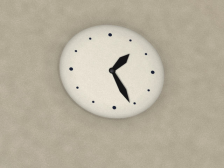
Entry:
1:26
